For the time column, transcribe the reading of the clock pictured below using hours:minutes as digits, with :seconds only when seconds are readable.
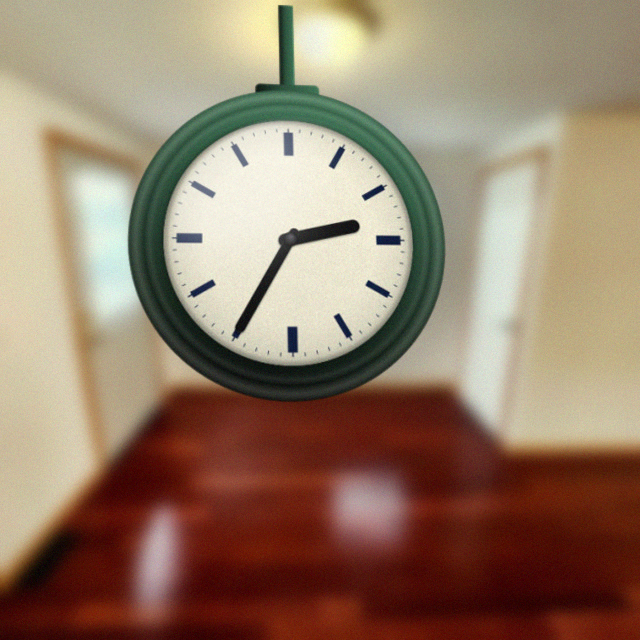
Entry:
2:35
